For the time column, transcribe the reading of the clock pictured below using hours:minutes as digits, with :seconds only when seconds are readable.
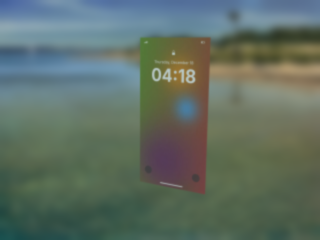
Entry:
4:18
